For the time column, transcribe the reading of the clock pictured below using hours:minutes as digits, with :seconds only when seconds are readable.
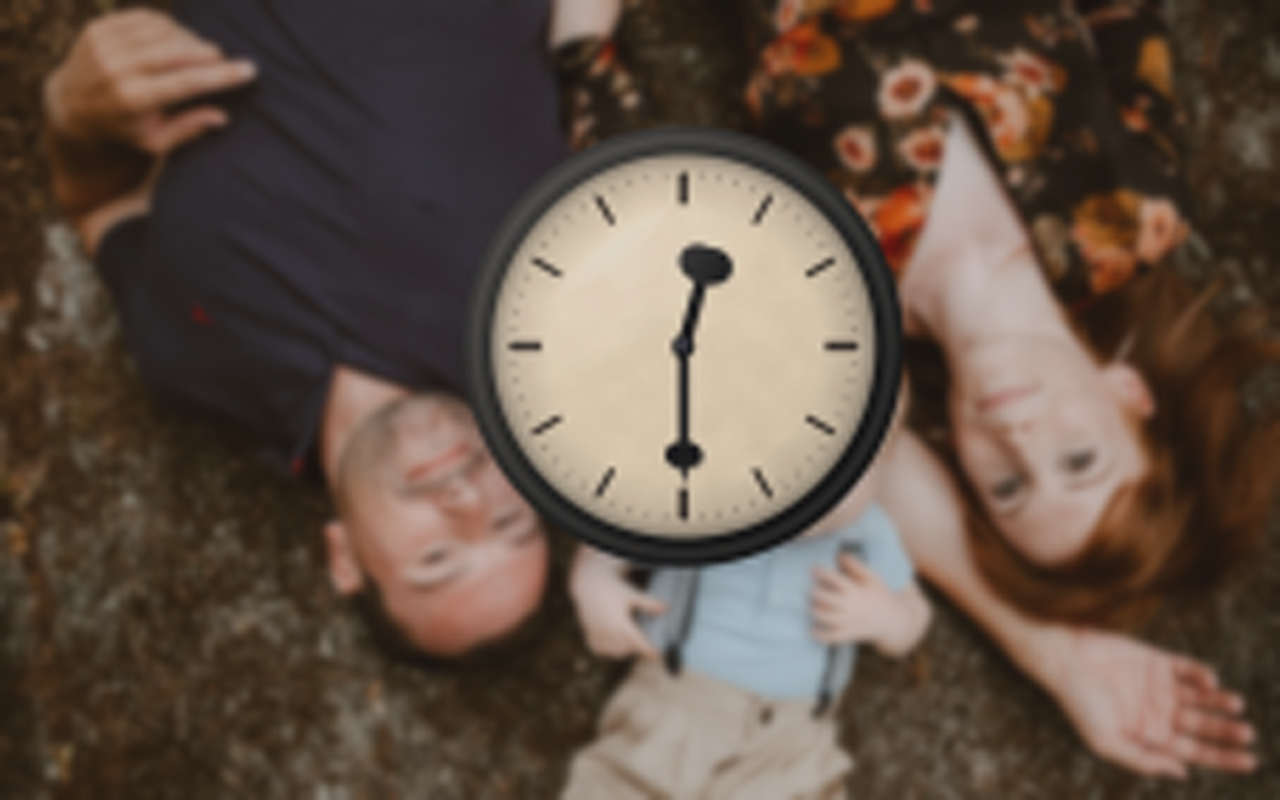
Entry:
12:30
